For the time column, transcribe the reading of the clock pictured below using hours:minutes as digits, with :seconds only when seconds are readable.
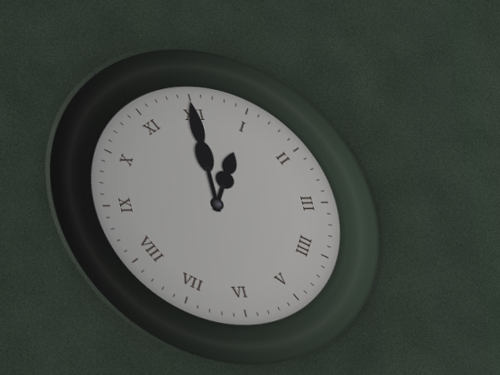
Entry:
1:00
